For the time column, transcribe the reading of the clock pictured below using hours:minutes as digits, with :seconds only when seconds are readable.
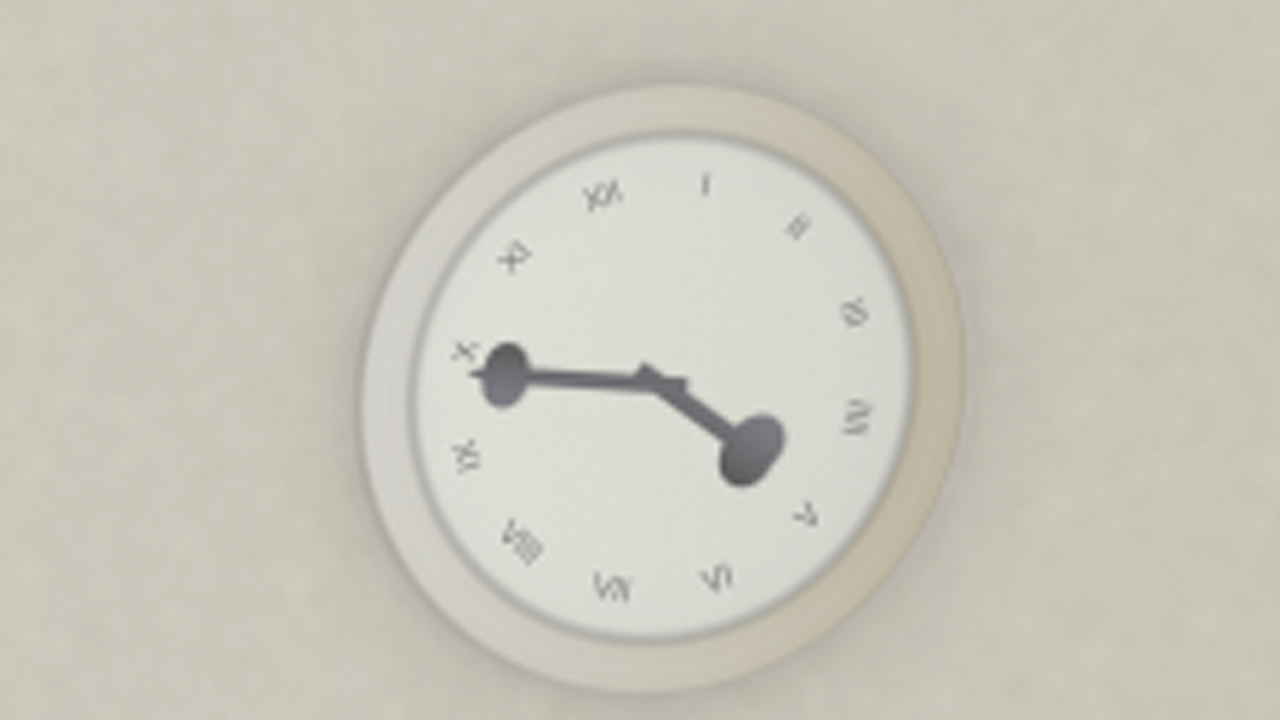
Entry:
4:49
